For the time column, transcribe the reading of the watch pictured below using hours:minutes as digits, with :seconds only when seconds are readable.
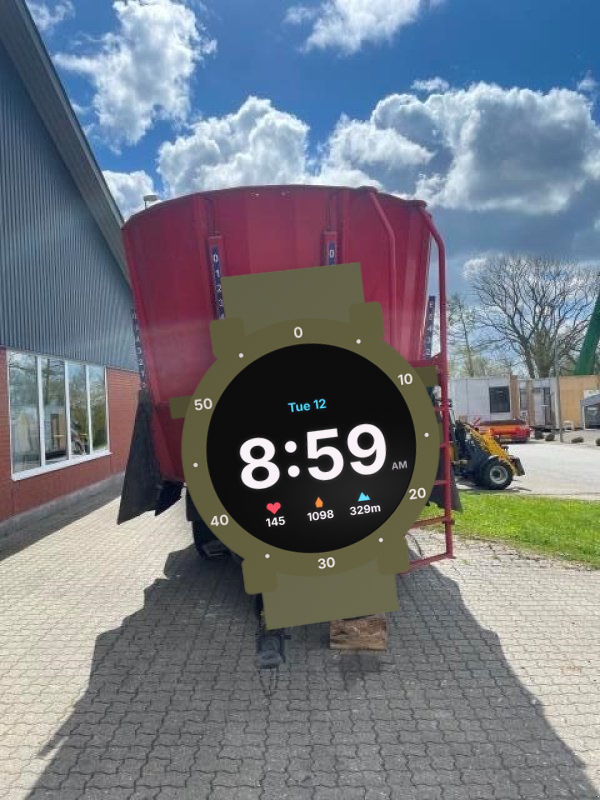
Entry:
8:59
